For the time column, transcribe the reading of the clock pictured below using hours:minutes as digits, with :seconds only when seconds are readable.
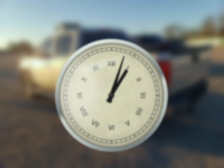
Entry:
1:03
